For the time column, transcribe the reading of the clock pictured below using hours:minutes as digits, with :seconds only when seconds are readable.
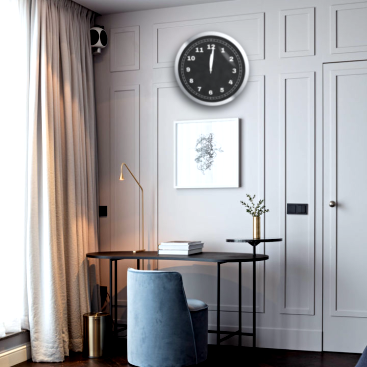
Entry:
12:01
